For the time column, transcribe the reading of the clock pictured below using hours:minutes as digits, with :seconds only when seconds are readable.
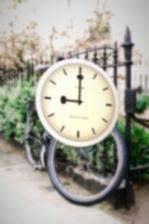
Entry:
9:00
